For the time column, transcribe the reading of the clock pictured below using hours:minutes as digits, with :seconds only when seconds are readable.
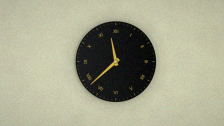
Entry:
11:38
